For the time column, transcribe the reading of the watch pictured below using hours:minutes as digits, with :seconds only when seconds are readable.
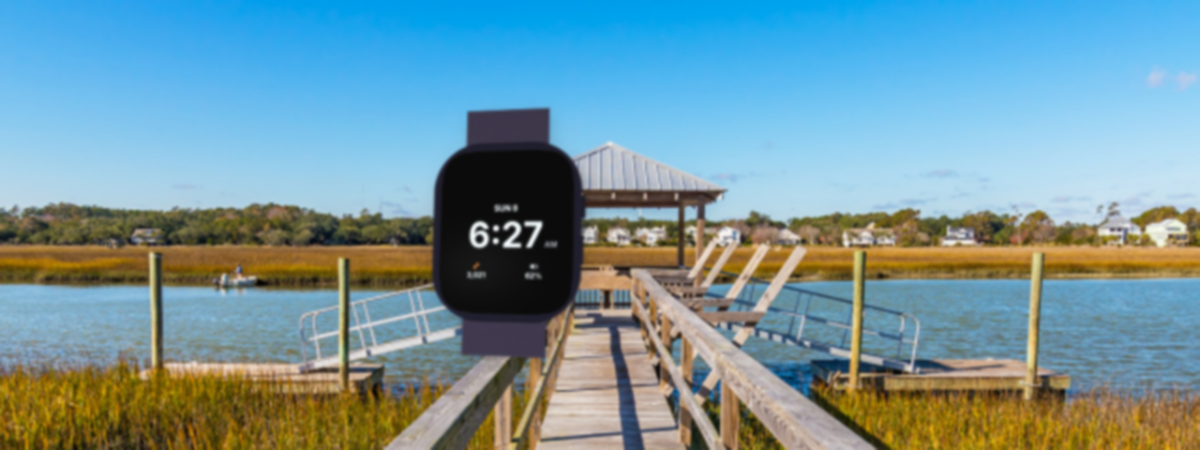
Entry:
6:27
